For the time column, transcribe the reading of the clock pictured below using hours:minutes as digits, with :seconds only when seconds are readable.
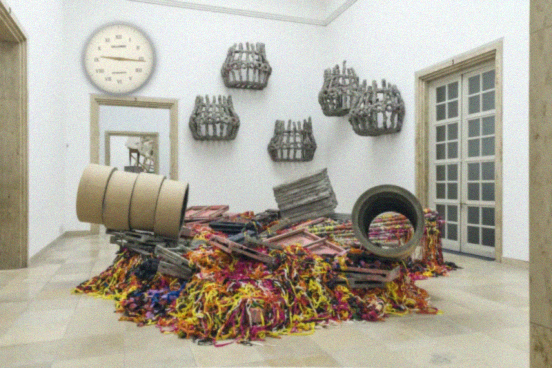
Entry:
9:16
